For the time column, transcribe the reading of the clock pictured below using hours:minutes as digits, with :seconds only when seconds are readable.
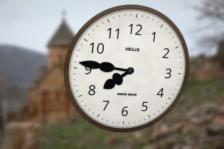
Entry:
7:46
